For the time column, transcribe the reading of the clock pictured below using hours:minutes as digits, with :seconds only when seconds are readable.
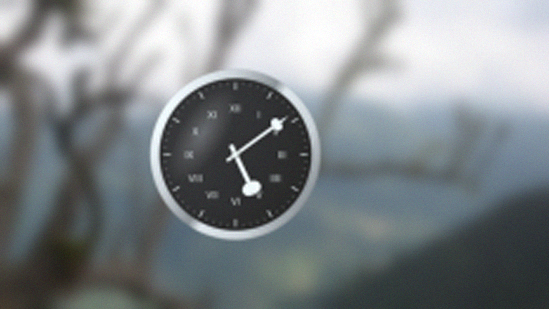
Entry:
5:09
